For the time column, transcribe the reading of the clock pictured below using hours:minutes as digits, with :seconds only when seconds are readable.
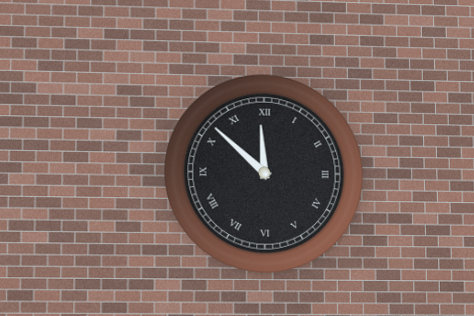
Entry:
11:52
